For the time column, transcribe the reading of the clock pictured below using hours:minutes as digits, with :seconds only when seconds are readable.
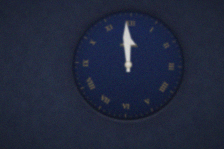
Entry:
11:59
